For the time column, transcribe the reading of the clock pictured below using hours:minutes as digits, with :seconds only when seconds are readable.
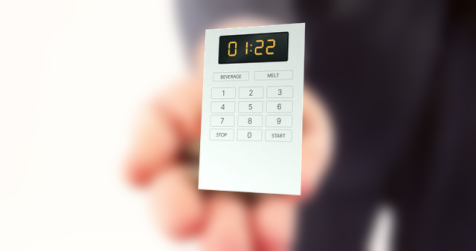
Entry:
1:22
